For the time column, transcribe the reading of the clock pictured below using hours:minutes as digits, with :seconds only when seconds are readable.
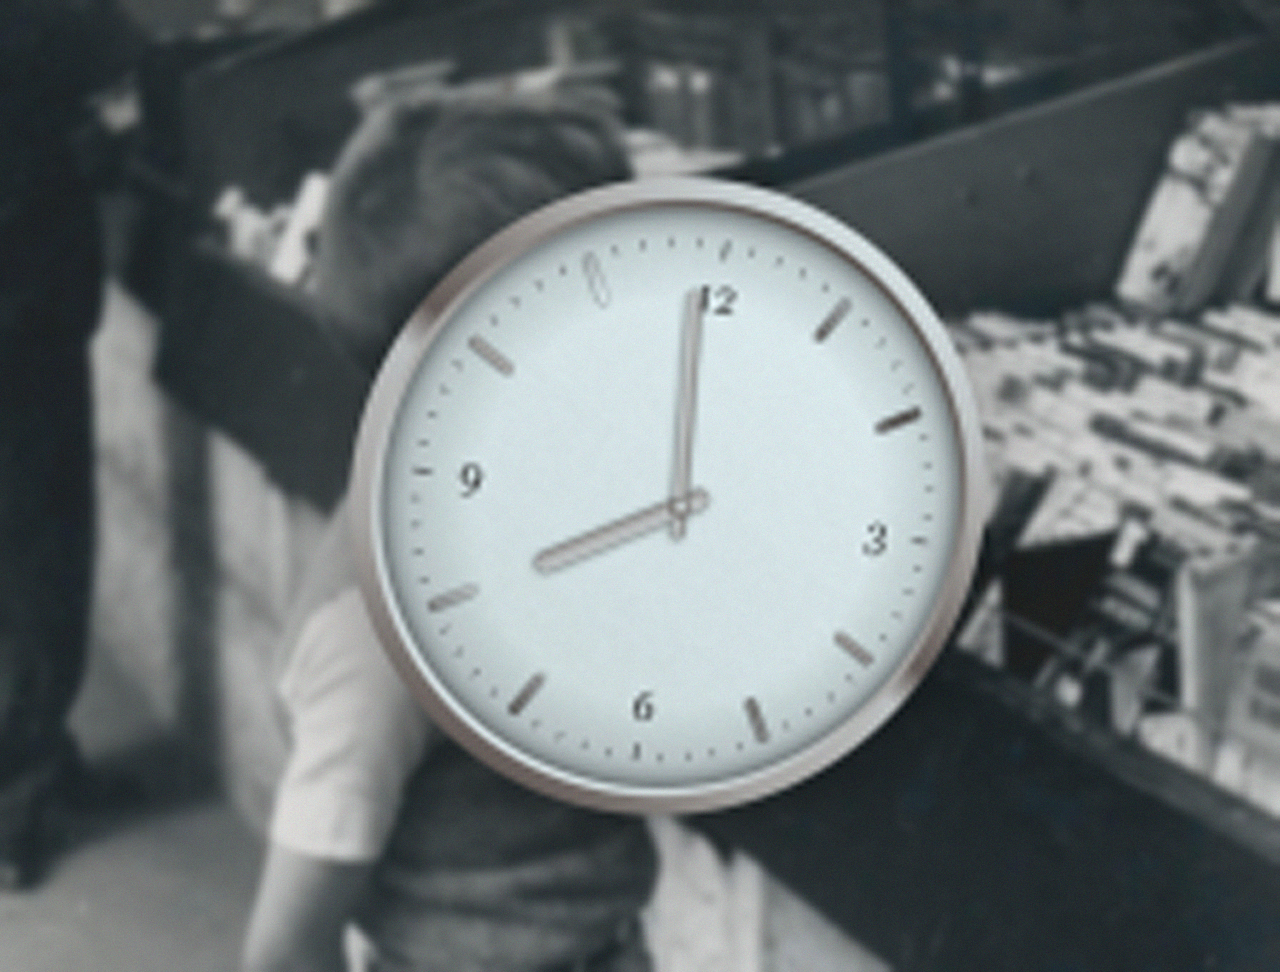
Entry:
7:59
